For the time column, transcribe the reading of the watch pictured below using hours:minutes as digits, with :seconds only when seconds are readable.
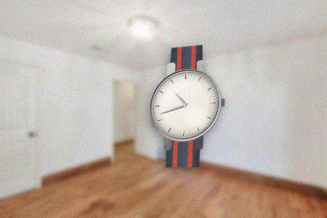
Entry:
10:42
